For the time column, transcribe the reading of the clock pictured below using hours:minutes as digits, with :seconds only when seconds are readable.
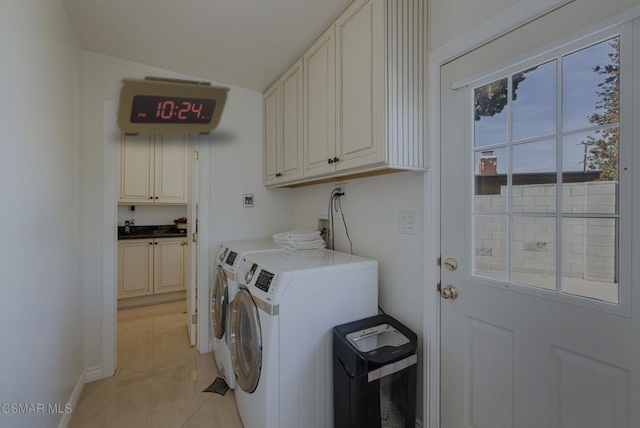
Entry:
10:24
